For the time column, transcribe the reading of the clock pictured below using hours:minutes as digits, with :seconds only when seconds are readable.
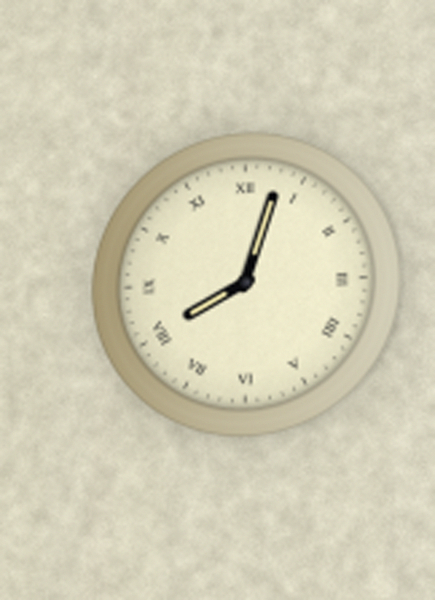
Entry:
8:03
